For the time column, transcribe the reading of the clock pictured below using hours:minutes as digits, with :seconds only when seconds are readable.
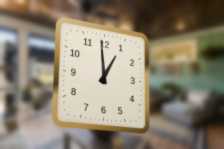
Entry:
12:59
